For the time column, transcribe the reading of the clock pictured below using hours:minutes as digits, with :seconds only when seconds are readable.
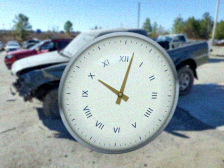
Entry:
10:02
